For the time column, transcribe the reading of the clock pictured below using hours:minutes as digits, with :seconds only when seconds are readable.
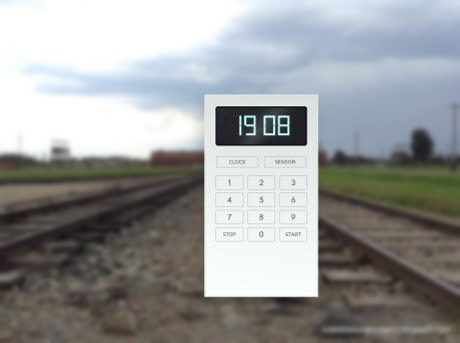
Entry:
19:08
